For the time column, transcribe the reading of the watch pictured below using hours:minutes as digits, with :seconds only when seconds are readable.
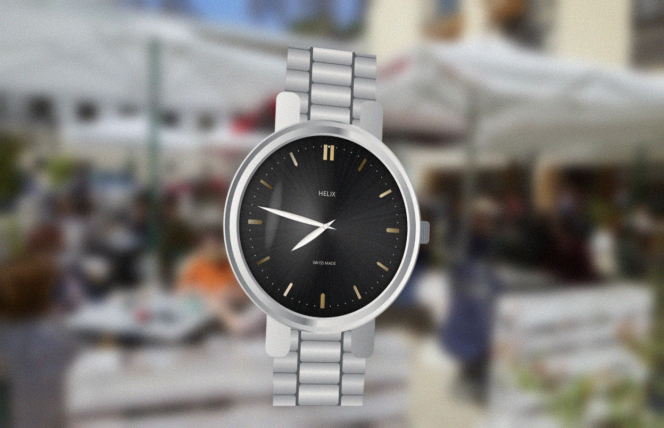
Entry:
7:47
